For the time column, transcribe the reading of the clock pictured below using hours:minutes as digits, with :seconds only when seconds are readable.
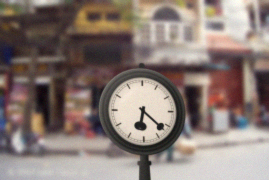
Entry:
6:22
